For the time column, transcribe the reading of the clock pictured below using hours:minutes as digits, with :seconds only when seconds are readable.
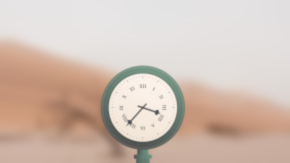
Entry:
3:37
